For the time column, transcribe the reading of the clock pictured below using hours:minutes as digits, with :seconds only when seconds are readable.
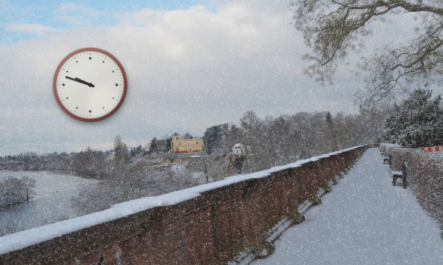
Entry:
9:48
